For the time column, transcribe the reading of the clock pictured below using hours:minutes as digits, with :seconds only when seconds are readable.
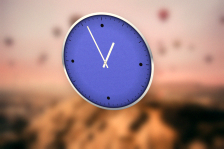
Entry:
12:56
